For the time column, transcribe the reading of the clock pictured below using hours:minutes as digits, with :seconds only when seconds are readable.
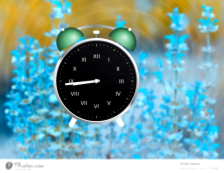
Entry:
8:44
